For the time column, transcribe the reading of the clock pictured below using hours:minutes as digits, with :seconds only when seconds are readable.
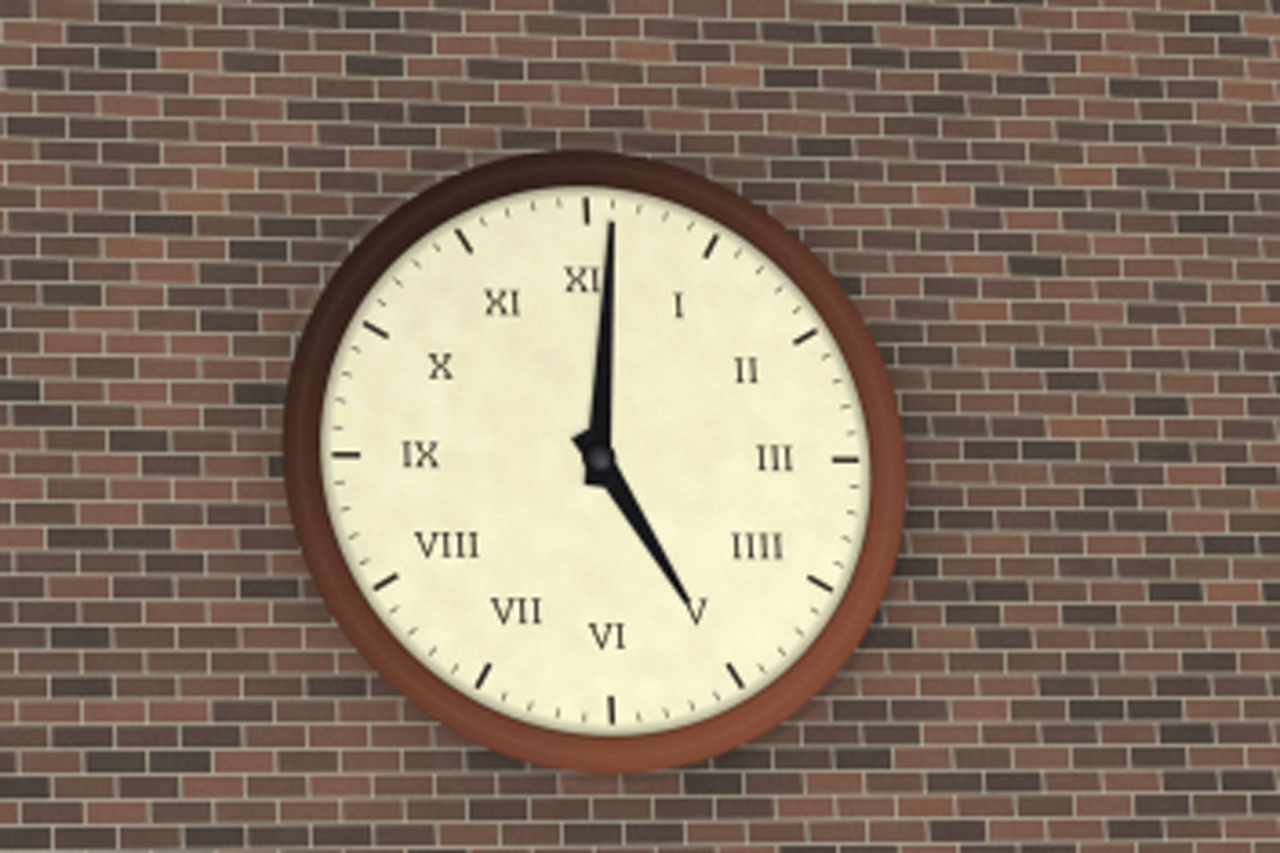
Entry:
5:01
